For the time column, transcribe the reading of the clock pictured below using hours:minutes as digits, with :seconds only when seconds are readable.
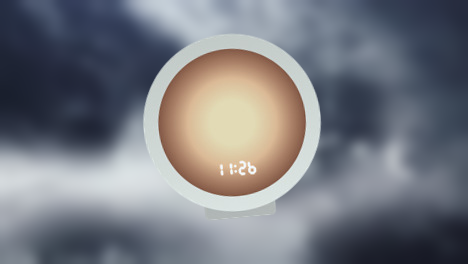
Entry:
11:26
